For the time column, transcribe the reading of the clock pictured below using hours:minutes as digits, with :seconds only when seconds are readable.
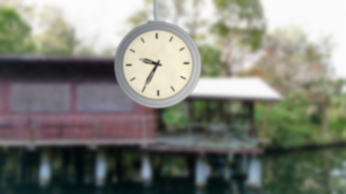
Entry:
9:35
